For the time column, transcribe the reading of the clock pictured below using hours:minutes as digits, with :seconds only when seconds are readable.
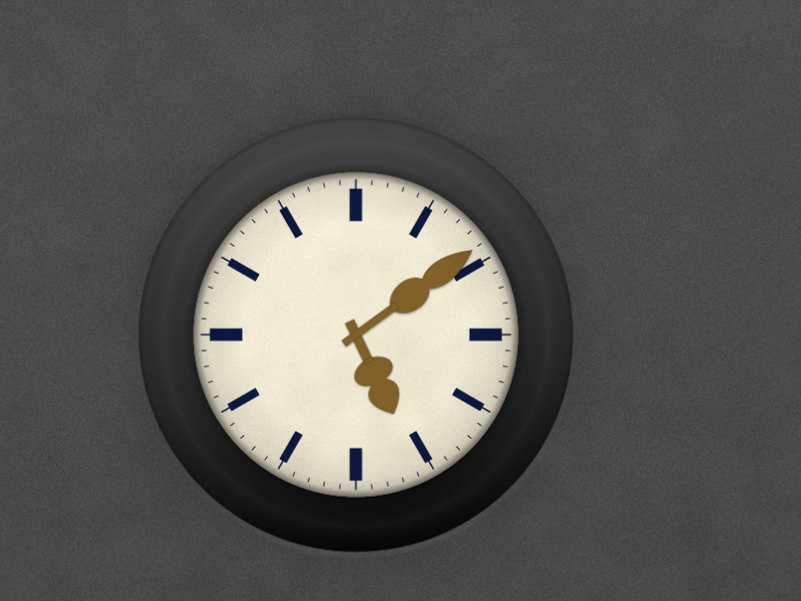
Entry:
5:09
